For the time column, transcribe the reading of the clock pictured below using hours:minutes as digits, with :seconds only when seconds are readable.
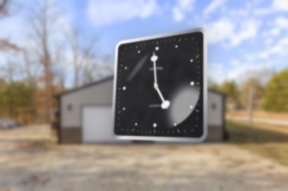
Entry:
4:59
